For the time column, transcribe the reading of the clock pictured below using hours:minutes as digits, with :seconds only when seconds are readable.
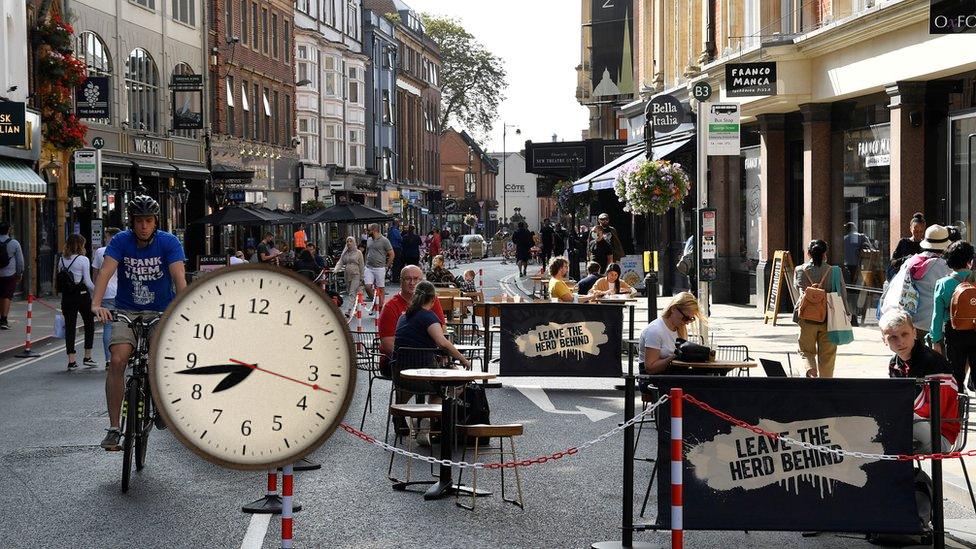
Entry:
7:43:17
